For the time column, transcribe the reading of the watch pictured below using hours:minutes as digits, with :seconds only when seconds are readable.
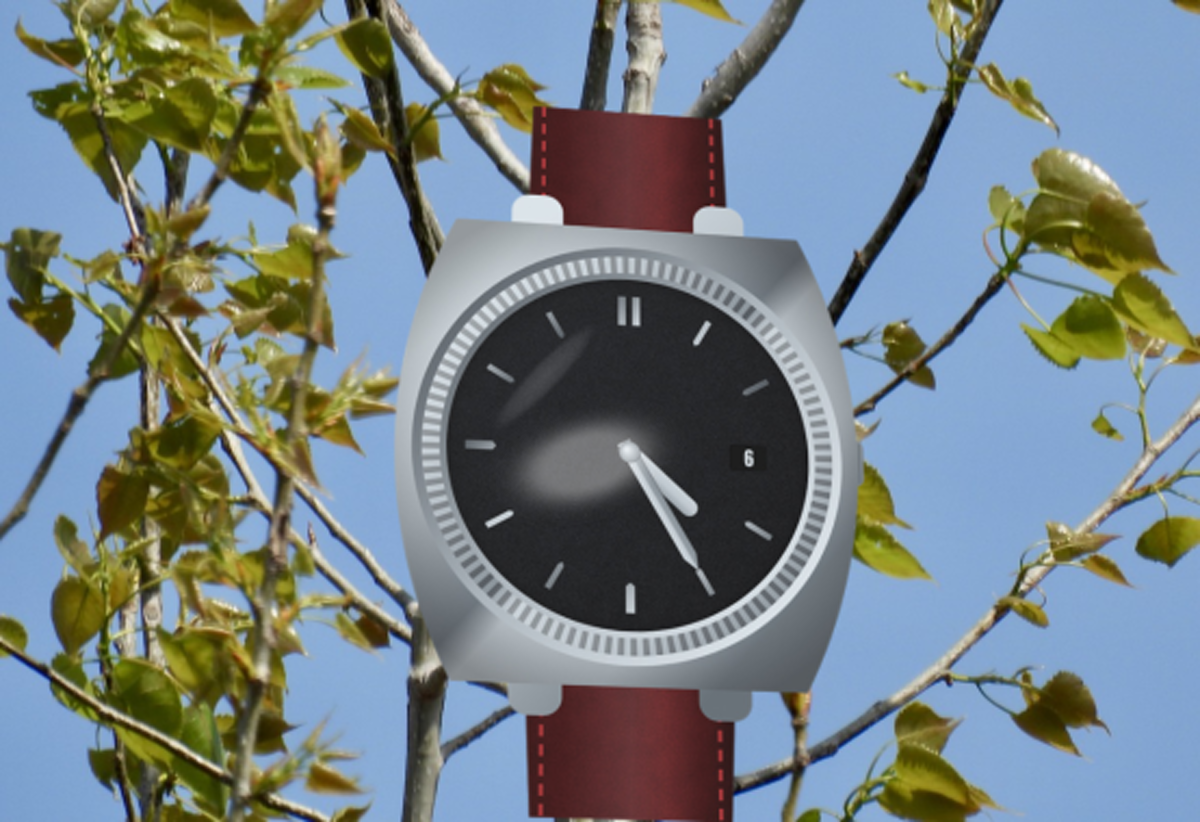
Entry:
4:25
